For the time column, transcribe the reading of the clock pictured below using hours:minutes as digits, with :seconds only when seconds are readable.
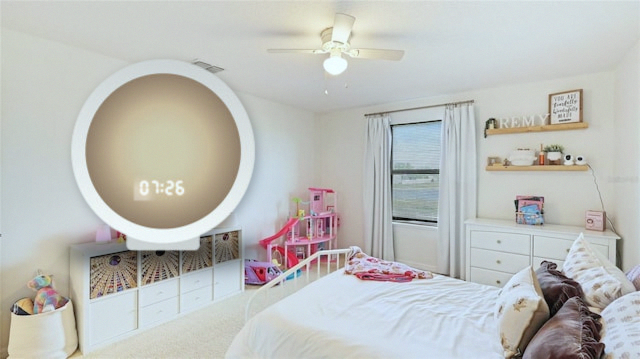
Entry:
7:26
